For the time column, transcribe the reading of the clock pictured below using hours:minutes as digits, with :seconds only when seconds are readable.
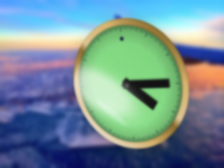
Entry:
4:15
